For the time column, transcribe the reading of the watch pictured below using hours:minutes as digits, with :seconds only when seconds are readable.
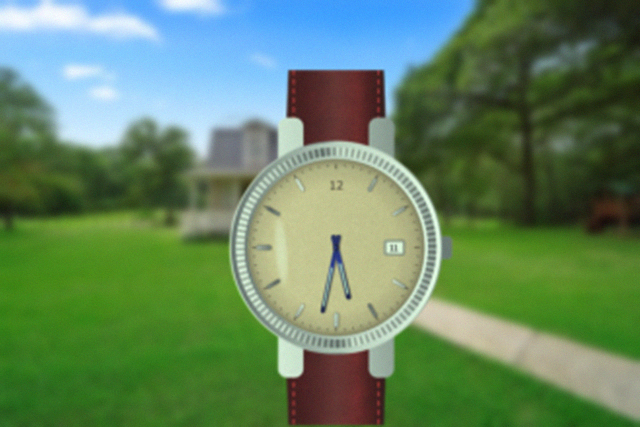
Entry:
5:32
